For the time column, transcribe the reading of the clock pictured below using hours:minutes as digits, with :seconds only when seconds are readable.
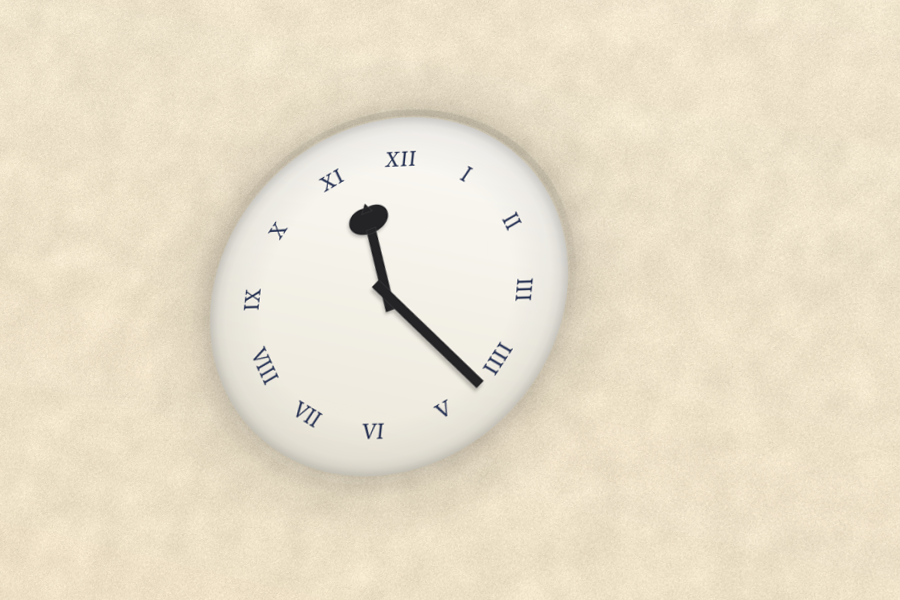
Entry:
11:22
